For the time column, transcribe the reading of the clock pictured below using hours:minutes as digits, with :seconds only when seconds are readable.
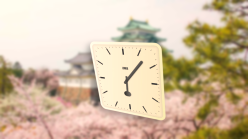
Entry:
6:07
